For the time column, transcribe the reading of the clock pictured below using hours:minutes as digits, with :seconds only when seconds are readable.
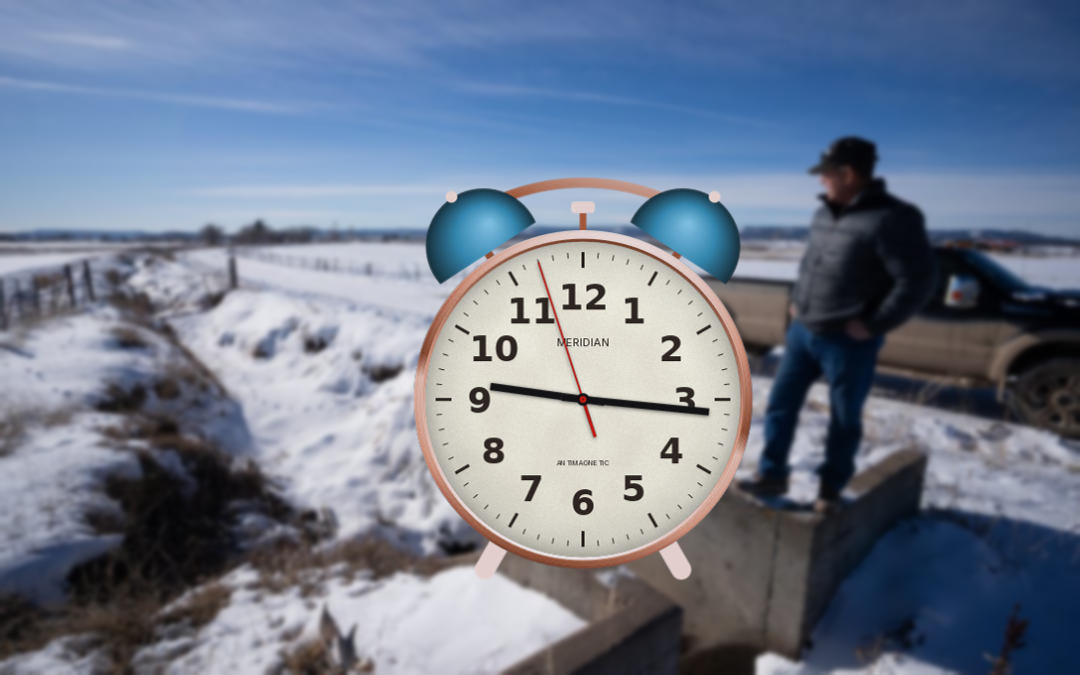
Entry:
9:15:57
